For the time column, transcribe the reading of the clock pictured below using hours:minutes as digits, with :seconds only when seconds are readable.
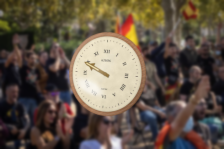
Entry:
9:49
